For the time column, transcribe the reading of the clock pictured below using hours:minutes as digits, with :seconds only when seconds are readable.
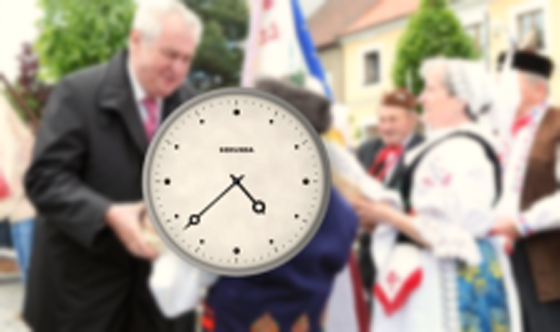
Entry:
4:38
